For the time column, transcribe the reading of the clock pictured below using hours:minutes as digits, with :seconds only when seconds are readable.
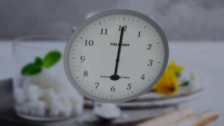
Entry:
6:00
